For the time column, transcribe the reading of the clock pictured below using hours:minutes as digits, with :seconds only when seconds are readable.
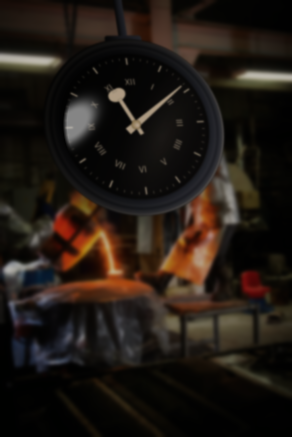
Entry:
11:09
